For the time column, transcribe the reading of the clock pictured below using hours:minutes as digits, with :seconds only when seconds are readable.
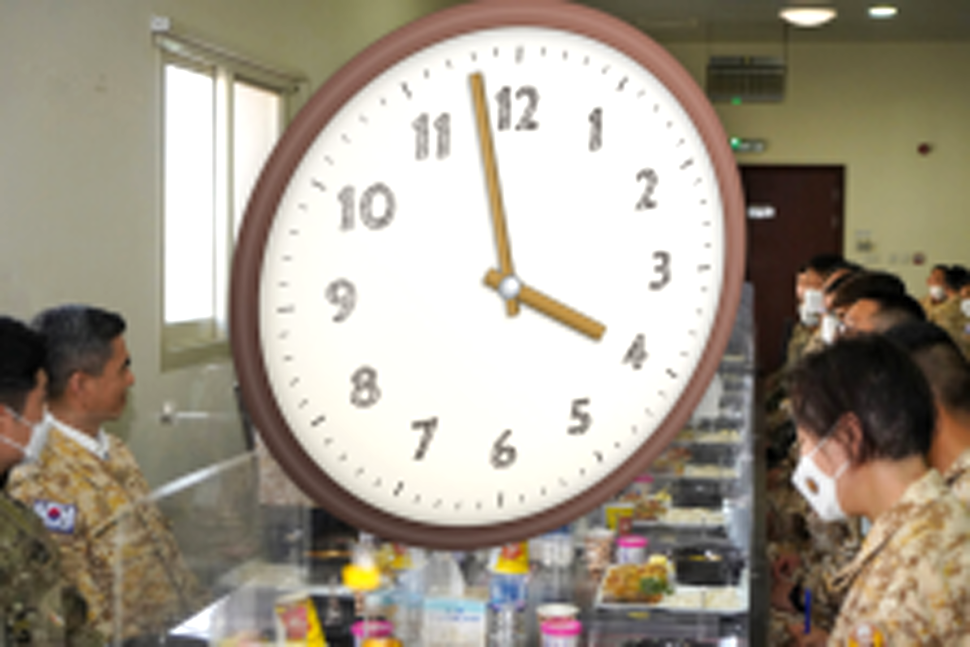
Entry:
3:58
